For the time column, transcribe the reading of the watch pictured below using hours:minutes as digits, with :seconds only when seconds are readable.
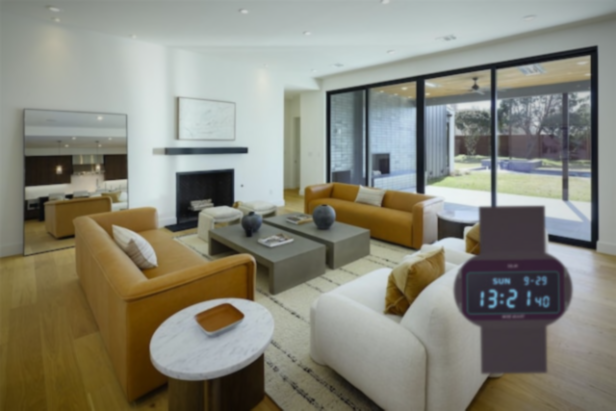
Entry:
13:21:40
